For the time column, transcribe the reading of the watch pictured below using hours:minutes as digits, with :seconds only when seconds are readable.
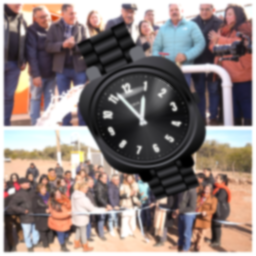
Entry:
12:57
